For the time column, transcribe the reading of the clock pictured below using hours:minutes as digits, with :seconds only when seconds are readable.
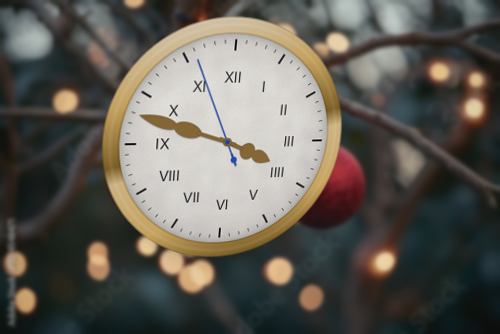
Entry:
3:47:56
